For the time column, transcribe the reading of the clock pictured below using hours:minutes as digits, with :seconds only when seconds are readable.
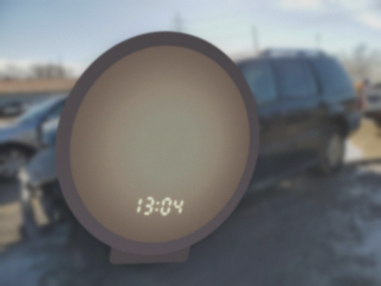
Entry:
13:04
